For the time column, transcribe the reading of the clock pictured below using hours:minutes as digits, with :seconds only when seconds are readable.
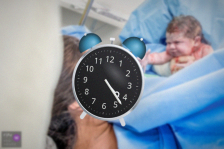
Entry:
4:23
